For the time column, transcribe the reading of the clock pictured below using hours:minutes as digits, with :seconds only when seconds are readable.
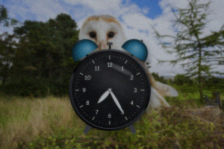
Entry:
7:25
